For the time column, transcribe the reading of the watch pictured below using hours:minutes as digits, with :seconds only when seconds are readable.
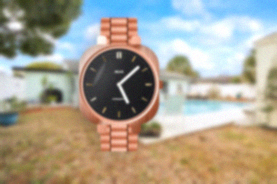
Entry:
5:08
